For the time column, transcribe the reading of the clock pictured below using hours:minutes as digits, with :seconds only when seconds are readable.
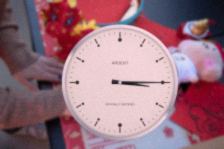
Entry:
3:15
